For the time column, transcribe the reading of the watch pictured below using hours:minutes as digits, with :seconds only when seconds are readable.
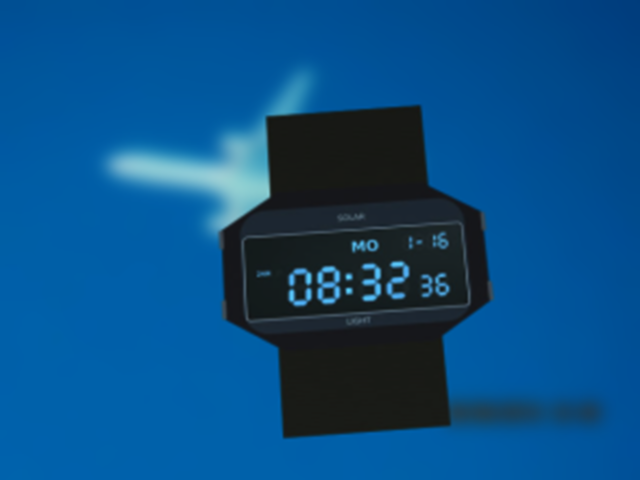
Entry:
8:32:36
